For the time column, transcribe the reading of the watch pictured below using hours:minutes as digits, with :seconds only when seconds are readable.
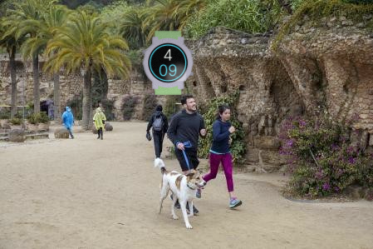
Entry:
4:09
